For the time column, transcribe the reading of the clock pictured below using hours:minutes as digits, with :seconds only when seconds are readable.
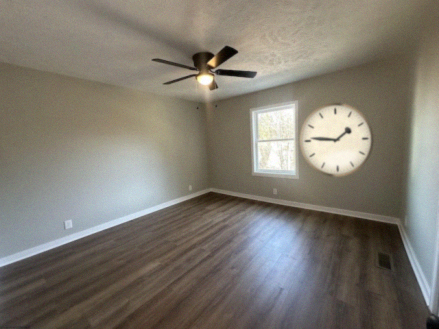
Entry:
1:46
